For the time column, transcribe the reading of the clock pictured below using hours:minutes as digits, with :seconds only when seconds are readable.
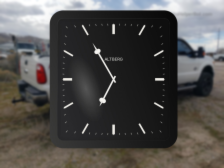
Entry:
6:55
